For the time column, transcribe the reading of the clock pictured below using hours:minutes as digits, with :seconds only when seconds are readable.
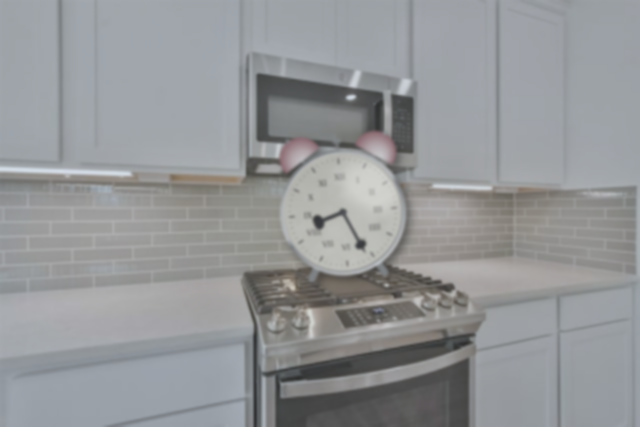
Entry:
8:26
